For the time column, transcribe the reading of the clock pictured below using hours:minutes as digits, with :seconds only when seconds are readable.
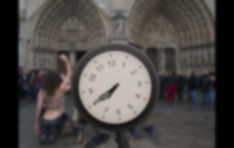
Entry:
7:40
